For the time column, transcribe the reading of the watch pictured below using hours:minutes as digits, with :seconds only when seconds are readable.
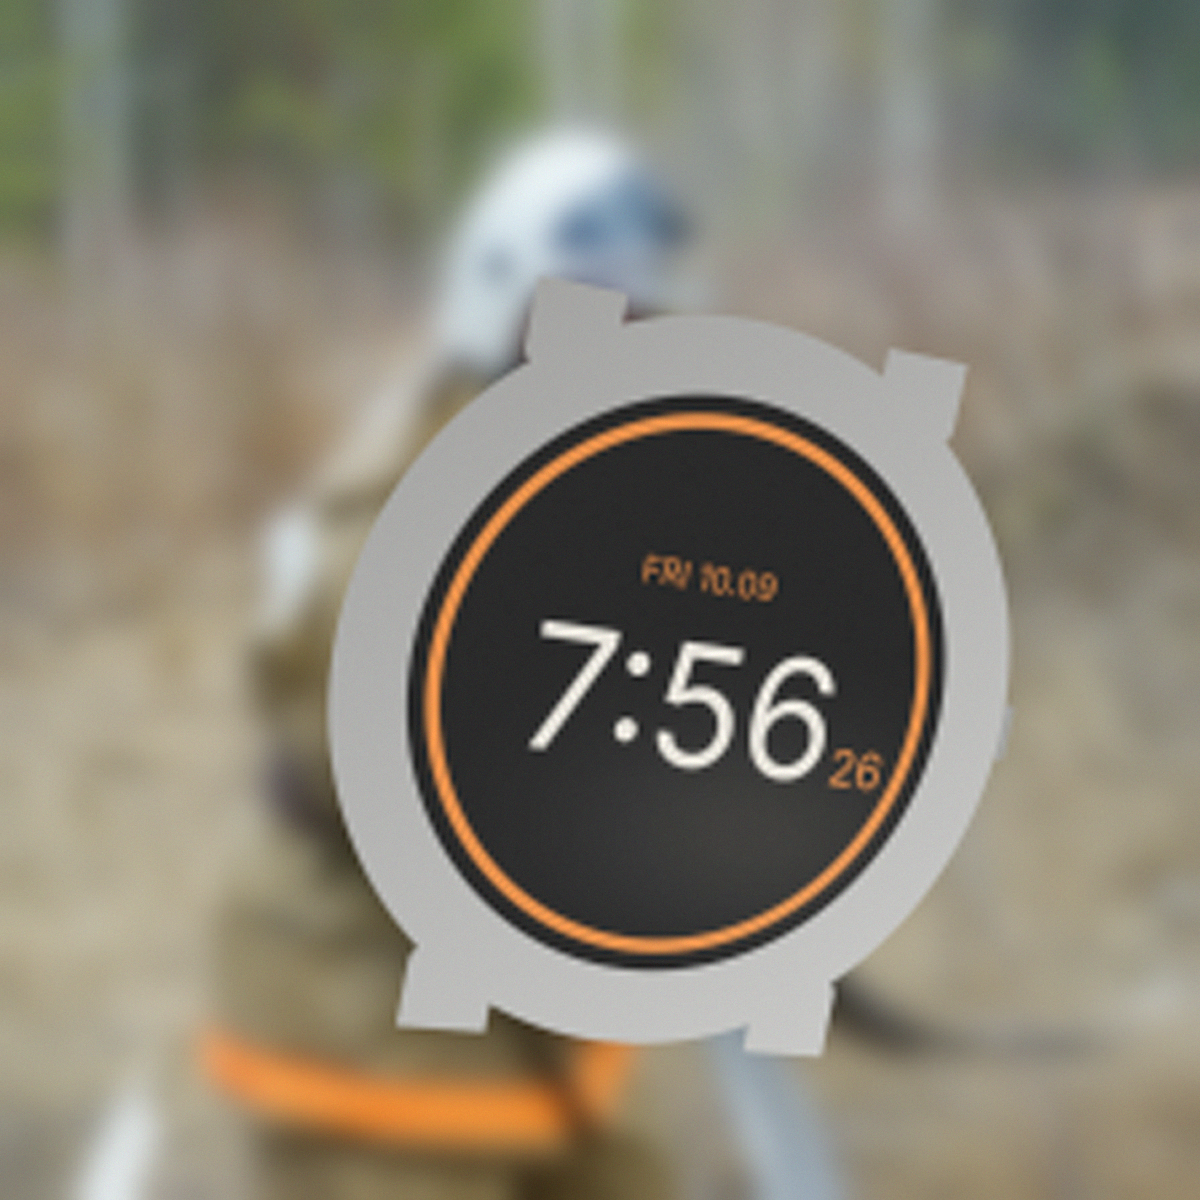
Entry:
7:56:26
